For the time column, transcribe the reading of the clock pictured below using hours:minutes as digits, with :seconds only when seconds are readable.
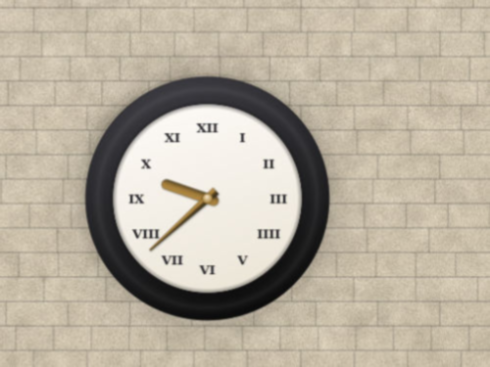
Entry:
9:38
